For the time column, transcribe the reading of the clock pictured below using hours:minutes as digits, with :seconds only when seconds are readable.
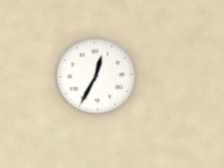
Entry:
12:35
